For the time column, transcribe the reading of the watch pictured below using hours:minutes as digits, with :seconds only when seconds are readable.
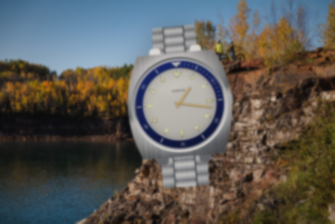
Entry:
1:17
